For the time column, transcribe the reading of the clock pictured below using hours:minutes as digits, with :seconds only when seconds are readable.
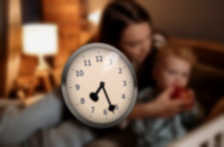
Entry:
7:27
